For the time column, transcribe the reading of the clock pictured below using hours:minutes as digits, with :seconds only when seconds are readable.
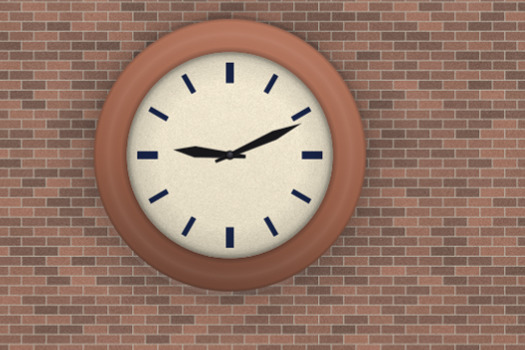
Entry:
9:11
